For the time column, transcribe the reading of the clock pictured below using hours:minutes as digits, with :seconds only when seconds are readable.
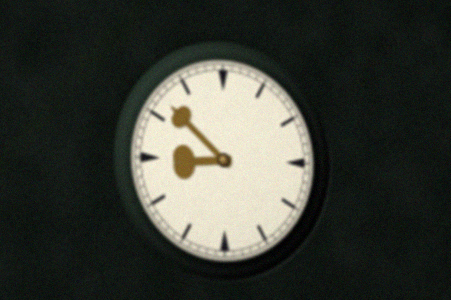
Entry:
8:52
